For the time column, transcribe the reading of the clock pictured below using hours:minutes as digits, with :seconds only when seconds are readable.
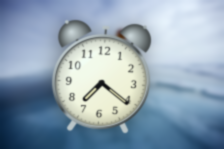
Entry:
7:21
